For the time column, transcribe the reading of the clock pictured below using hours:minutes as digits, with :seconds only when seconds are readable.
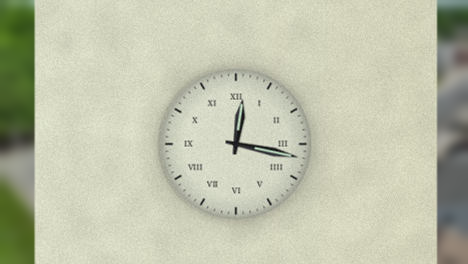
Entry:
12:17
